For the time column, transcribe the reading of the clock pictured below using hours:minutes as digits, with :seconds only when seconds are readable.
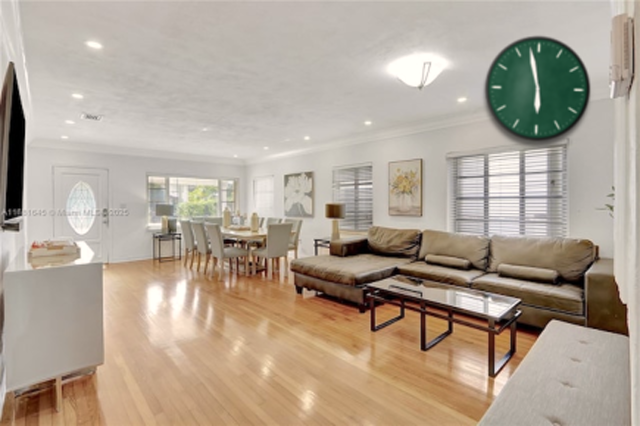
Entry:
5:58
